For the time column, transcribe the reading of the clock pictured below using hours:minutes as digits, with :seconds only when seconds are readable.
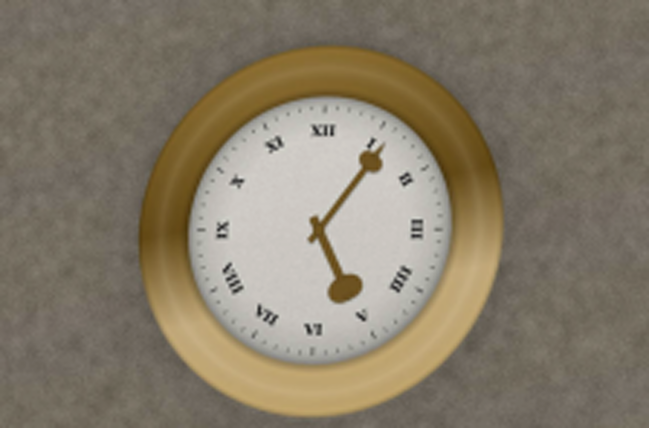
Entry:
5:06
